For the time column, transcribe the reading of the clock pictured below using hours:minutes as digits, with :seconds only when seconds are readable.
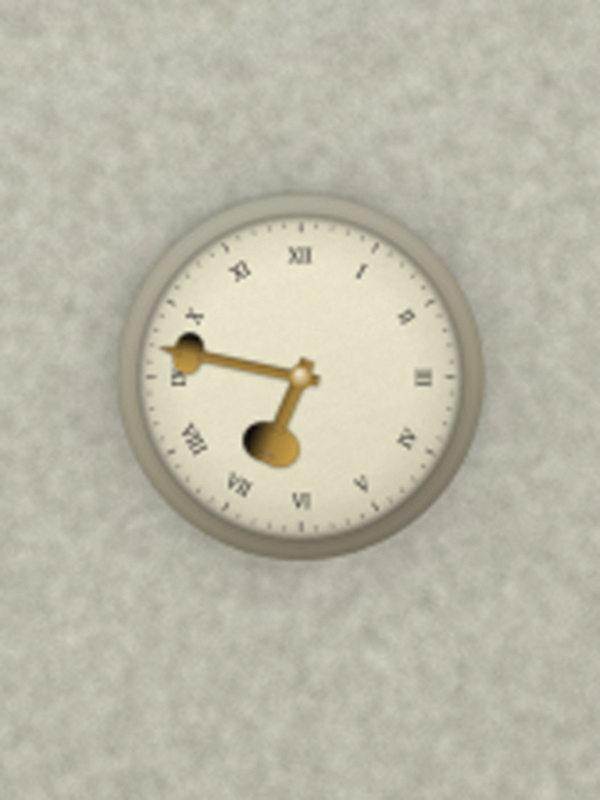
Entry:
6:47
